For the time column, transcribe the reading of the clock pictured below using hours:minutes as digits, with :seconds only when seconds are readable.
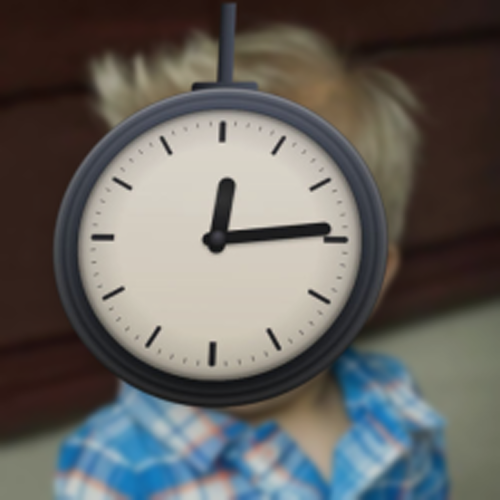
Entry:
12:14
